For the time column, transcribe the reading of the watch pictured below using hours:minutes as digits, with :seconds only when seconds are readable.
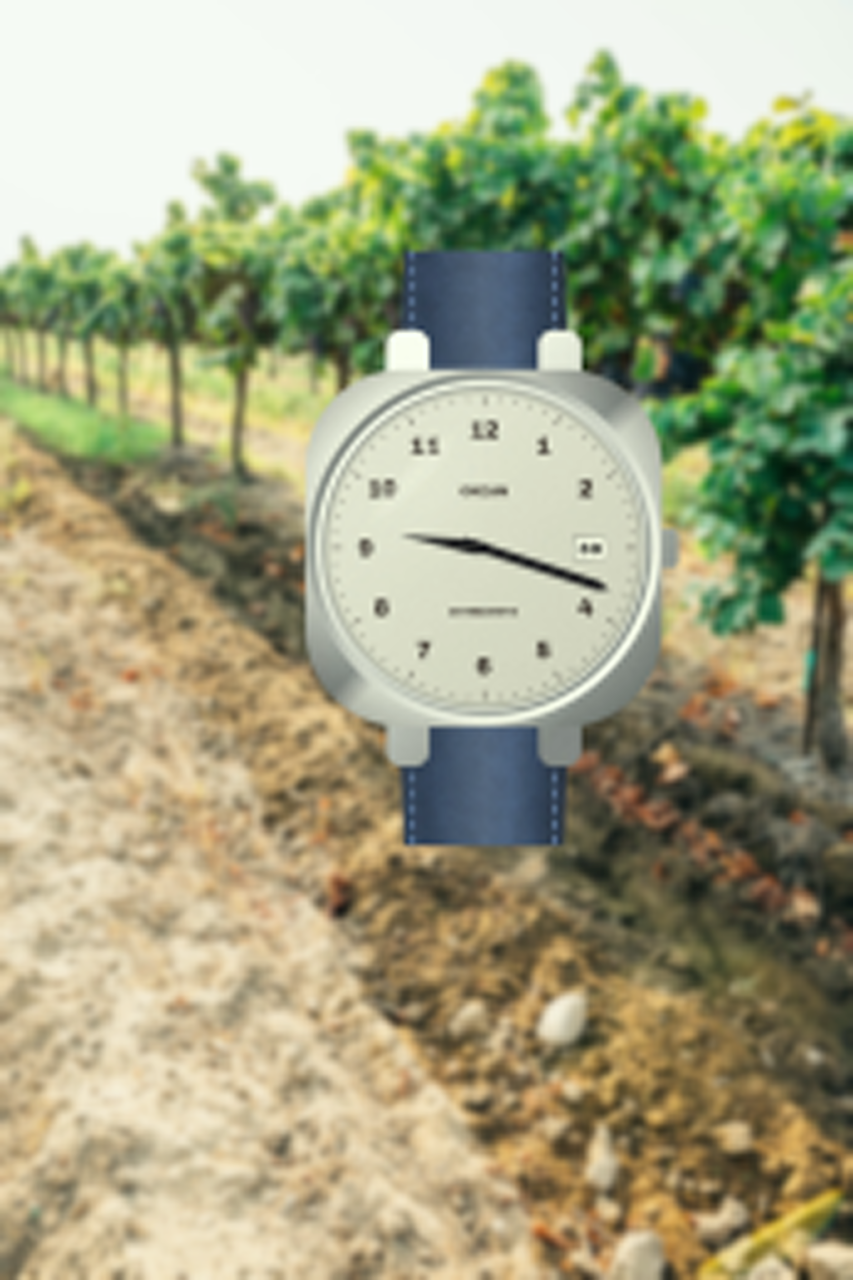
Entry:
9:18
